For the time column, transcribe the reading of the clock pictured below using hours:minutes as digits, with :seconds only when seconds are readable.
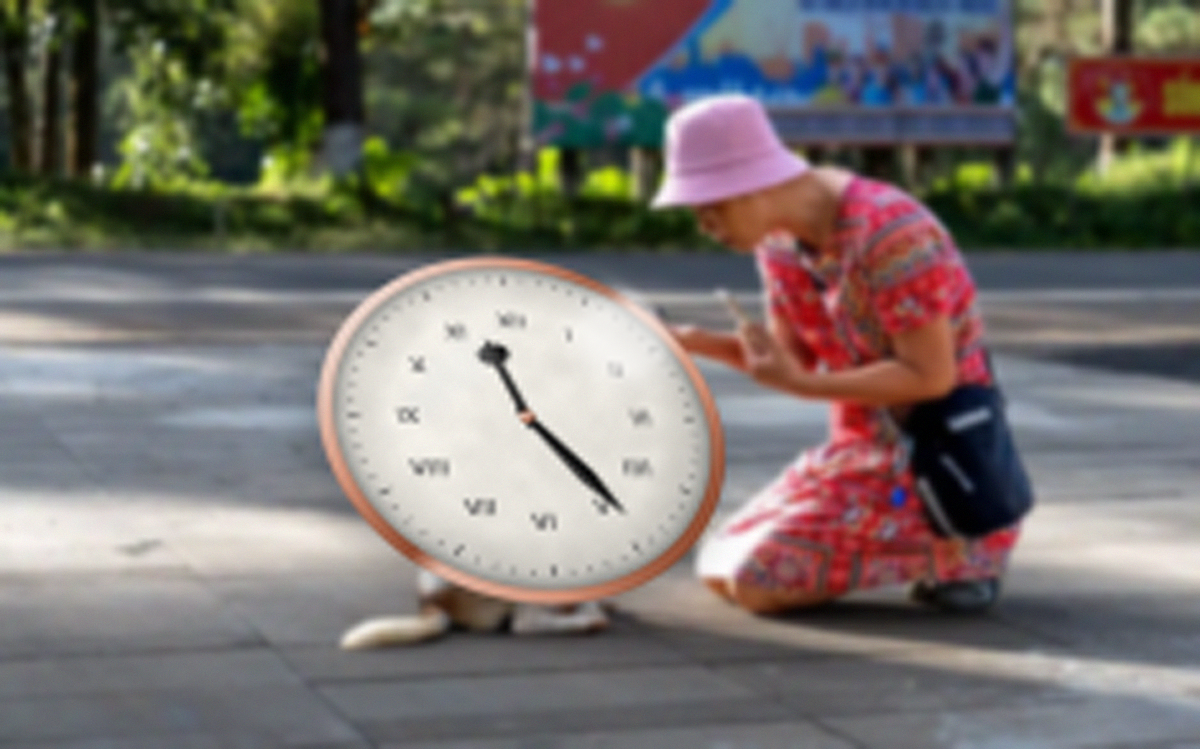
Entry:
11:24
